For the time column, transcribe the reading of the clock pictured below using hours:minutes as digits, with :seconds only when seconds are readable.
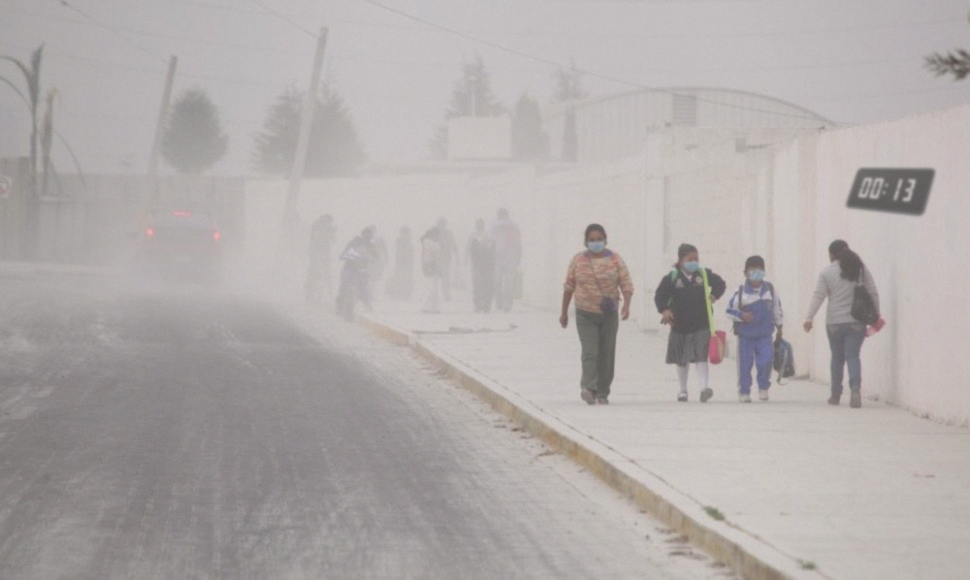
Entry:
0:13
